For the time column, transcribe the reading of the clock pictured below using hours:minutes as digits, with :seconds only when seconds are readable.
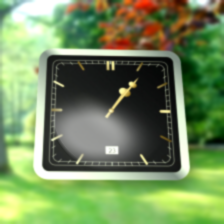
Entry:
1:06
